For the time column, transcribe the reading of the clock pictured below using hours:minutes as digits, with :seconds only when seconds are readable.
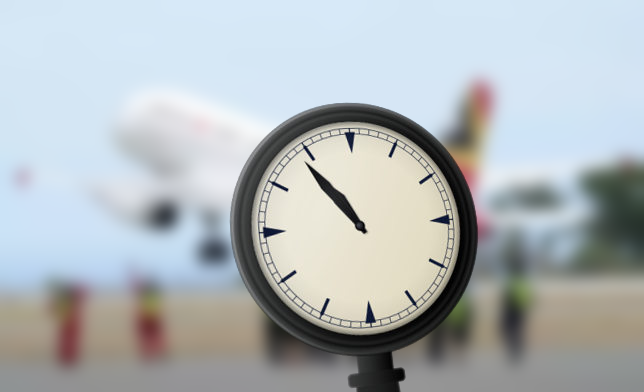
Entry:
10:54
